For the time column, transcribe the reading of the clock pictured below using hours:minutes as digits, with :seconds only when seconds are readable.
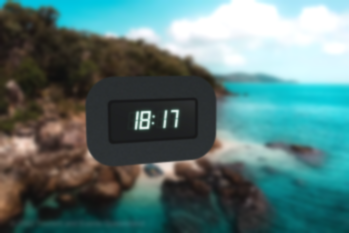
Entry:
18:17
